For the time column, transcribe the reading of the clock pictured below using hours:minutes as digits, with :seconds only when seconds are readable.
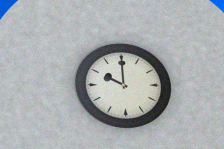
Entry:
10:00
